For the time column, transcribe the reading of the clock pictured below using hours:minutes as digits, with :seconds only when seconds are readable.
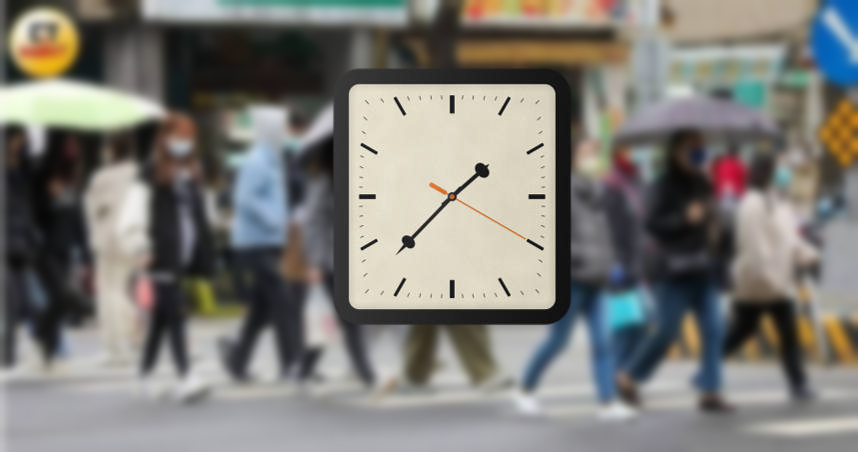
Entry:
1:37:20
